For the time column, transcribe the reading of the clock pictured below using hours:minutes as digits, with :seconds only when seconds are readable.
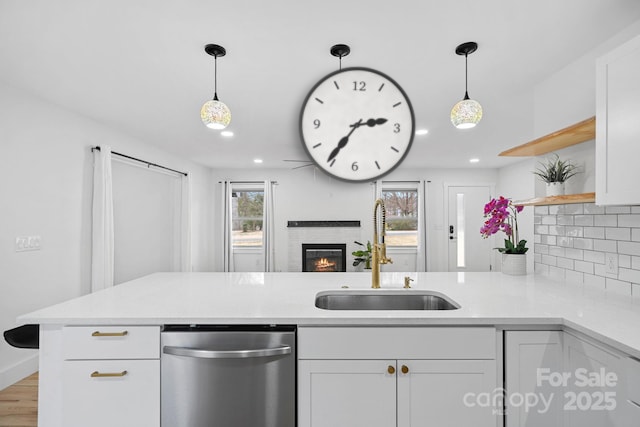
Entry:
2:36
